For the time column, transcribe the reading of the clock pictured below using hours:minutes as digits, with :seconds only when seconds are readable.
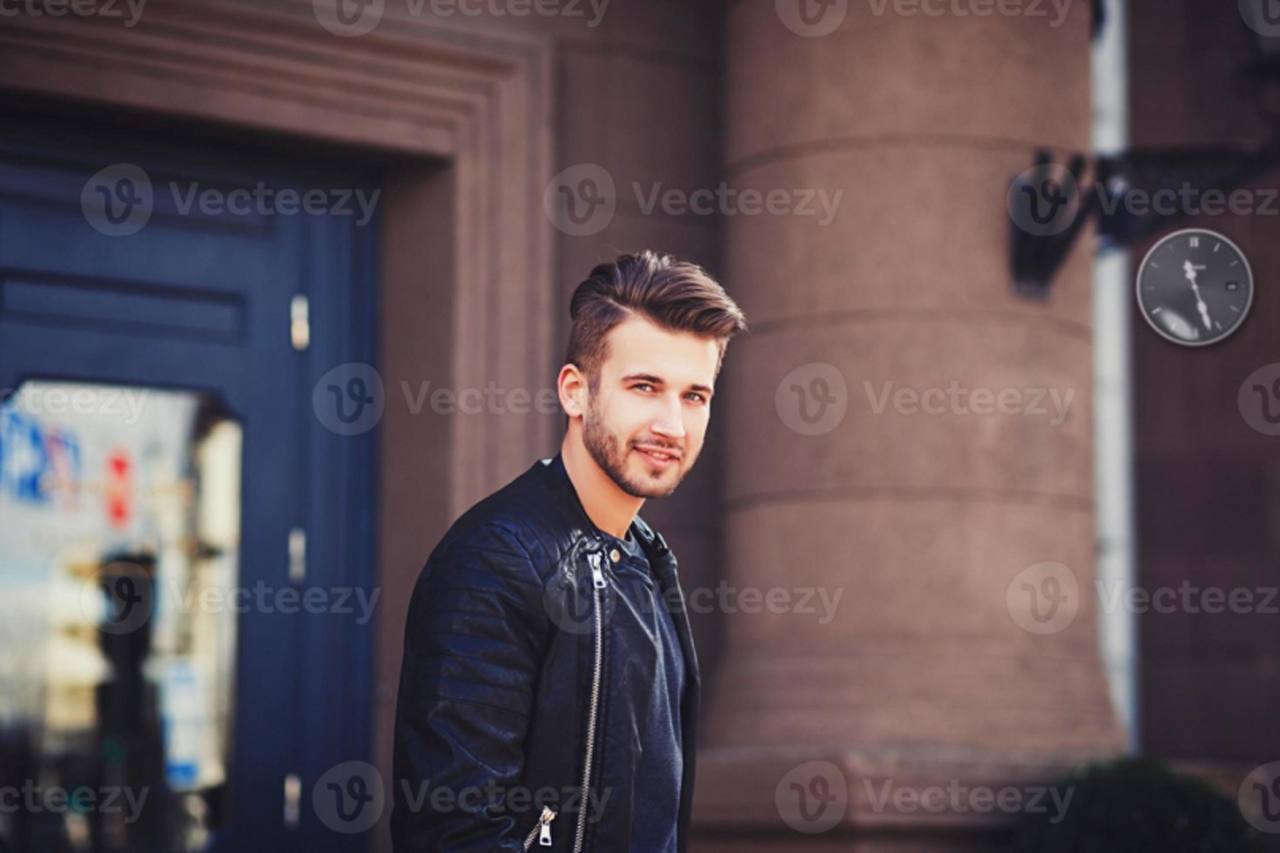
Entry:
11:27
